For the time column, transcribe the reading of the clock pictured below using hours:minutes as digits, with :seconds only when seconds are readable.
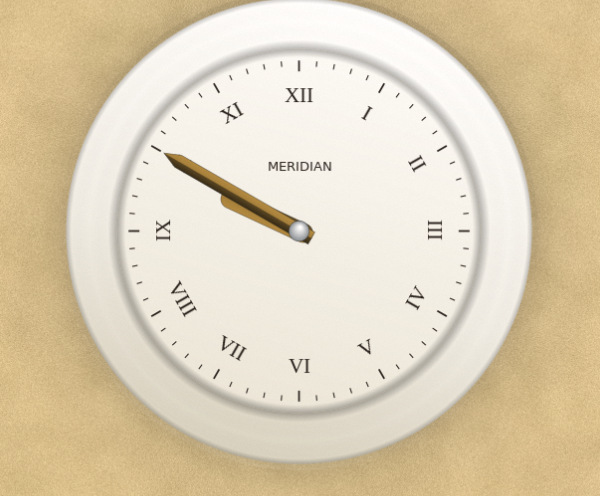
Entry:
9:50
